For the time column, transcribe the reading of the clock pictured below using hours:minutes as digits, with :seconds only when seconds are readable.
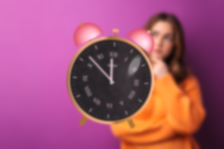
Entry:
11:52
